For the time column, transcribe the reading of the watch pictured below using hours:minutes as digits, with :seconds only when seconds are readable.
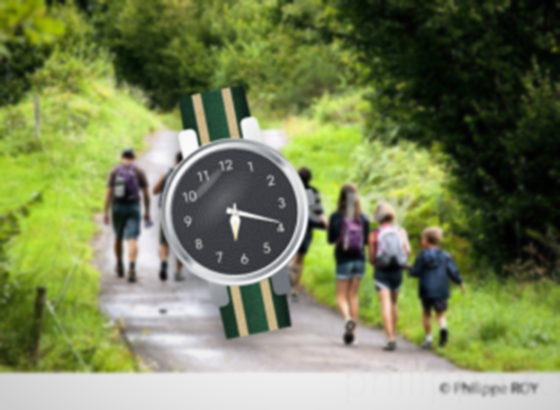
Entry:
6:19
